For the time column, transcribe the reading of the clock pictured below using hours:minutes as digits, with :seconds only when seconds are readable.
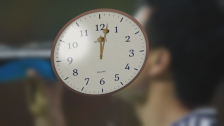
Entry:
12:02
